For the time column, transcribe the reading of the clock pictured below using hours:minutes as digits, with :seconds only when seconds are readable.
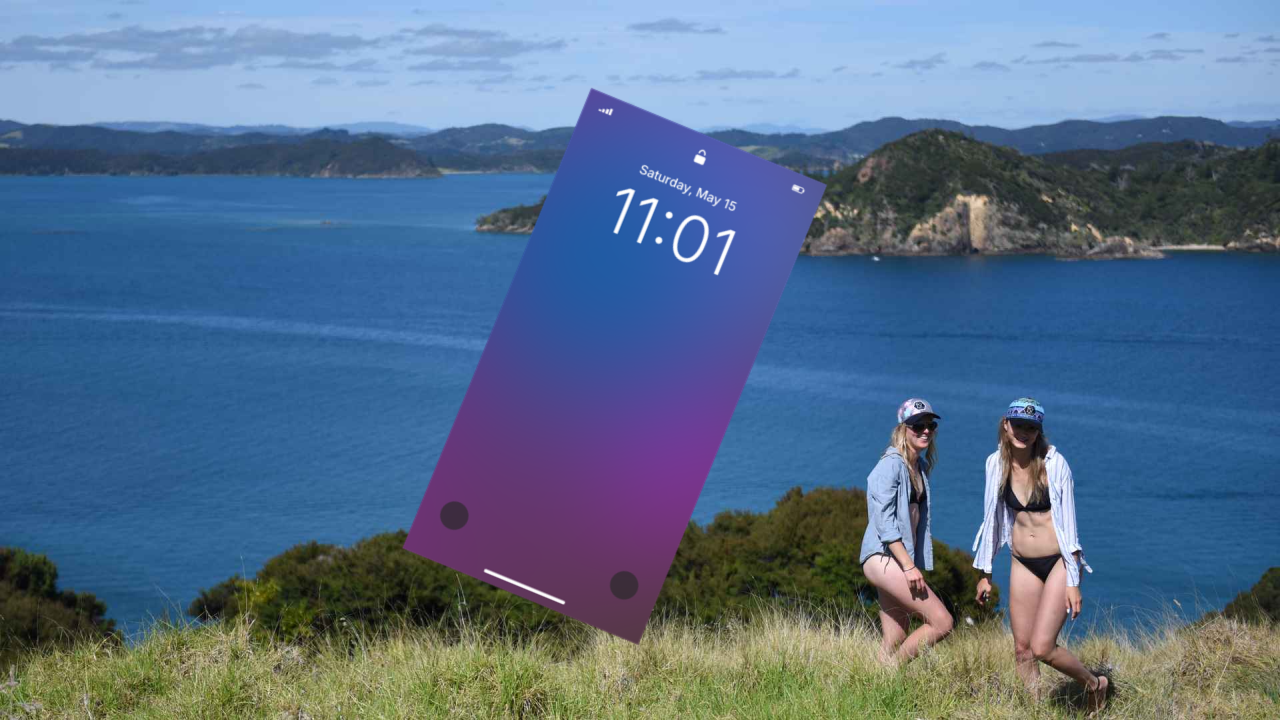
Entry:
11:01
